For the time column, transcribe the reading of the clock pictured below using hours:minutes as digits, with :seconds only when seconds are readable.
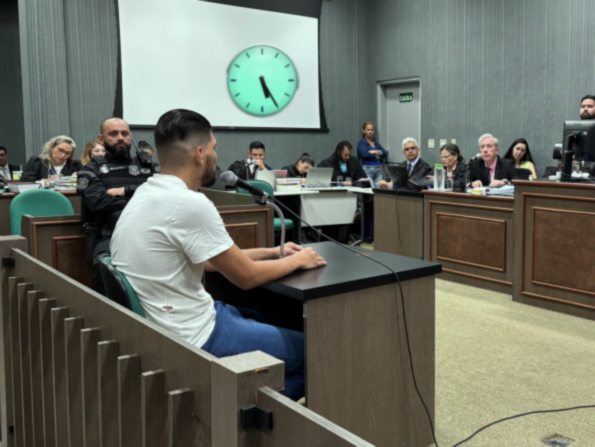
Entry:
5:25
